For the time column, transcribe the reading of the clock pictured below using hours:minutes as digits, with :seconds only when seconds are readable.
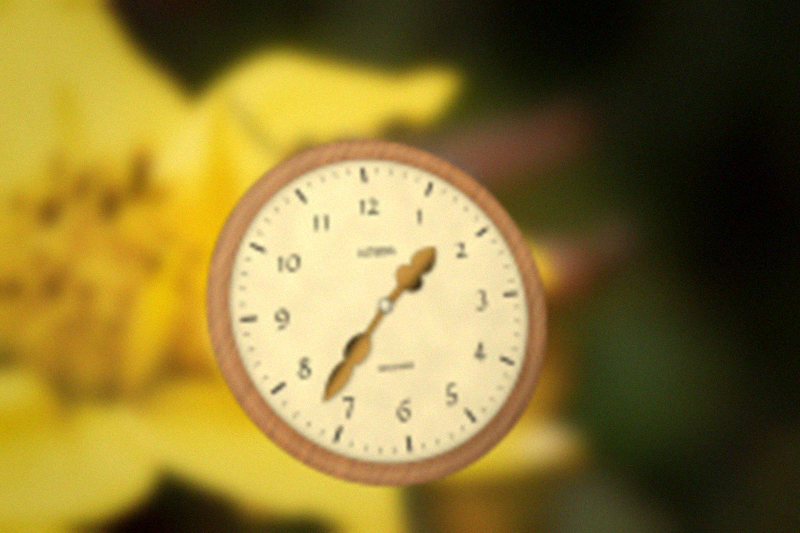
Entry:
1:37
